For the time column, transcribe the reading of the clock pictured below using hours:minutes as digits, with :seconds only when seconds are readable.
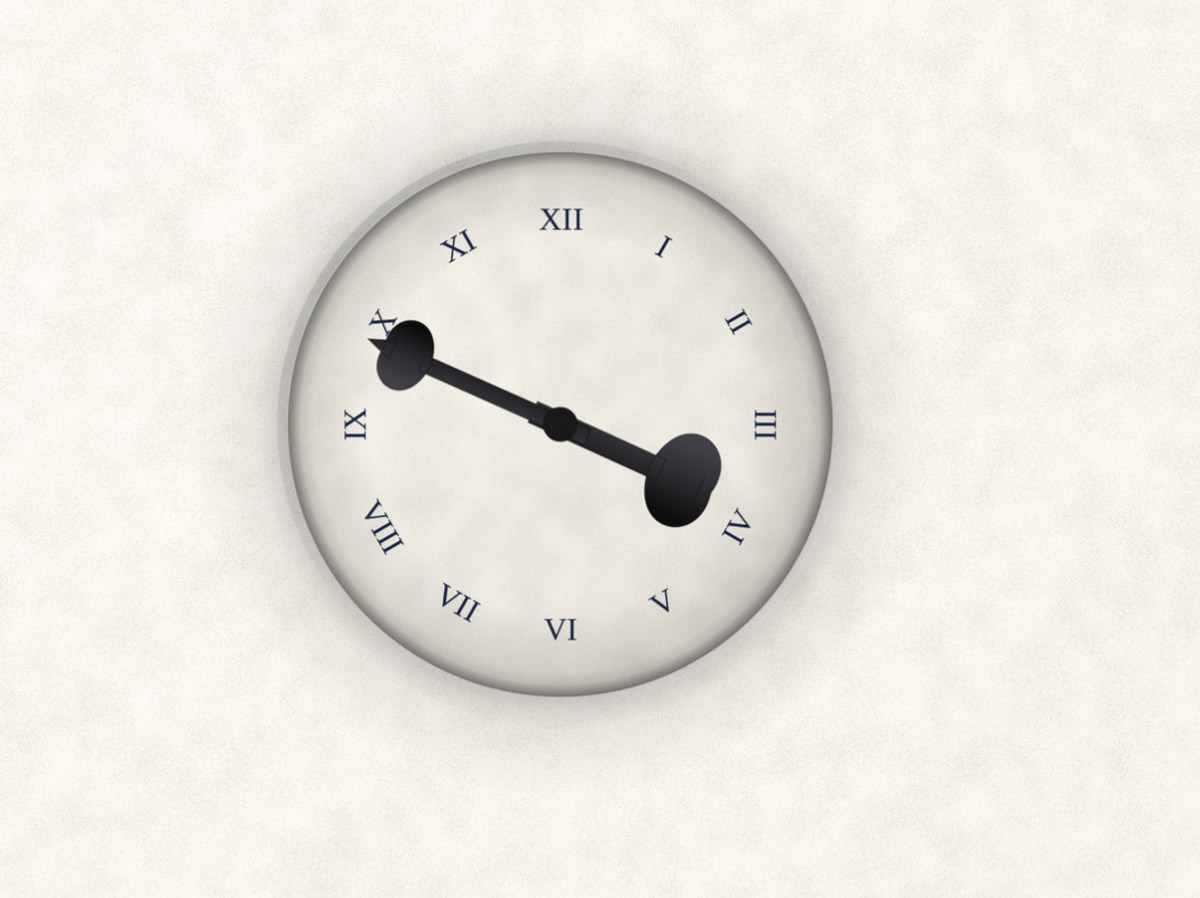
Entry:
3:49
